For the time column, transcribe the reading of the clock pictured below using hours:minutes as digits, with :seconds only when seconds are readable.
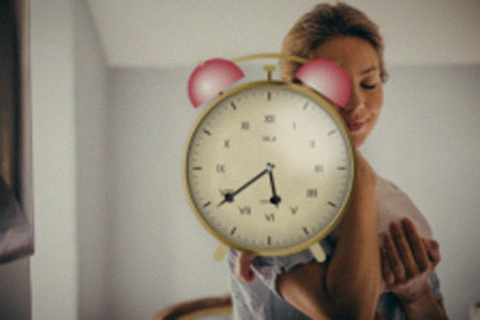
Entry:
5:39
